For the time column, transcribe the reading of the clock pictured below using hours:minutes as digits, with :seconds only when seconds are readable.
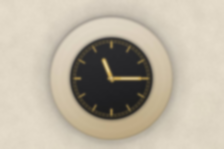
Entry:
11:15
